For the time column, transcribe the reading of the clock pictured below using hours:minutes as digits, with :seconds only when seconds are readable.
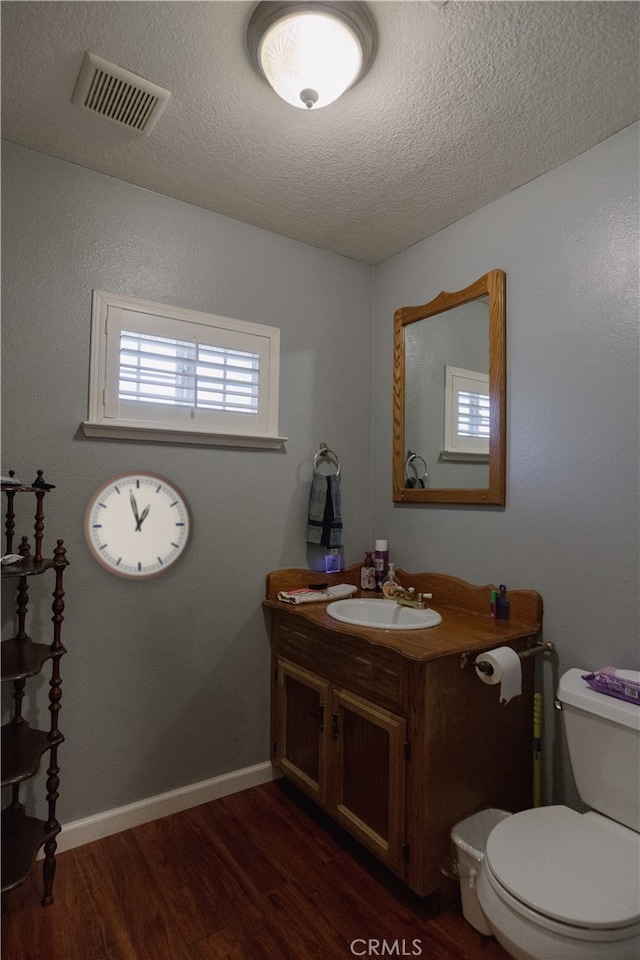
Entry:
12:58
